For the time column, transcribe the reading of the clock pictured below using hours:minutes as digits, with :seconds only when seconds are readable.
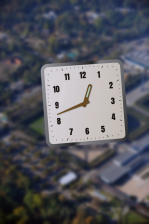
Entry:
12:42
